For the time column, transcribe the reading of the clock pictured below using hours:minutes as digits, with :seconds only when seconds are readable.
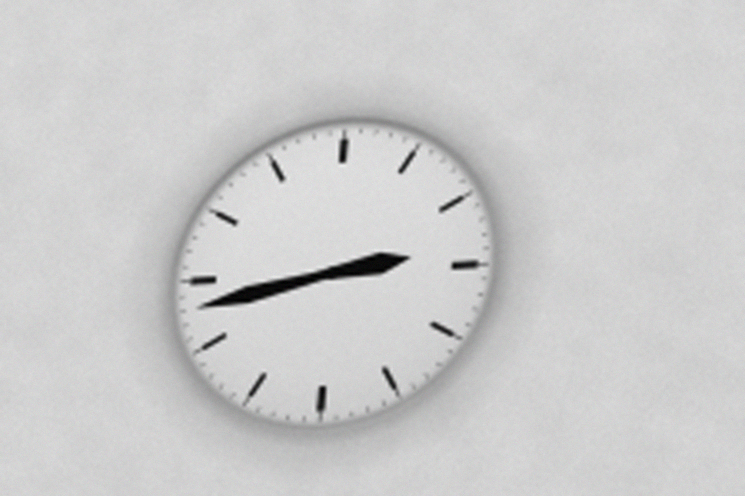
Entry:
2:43
